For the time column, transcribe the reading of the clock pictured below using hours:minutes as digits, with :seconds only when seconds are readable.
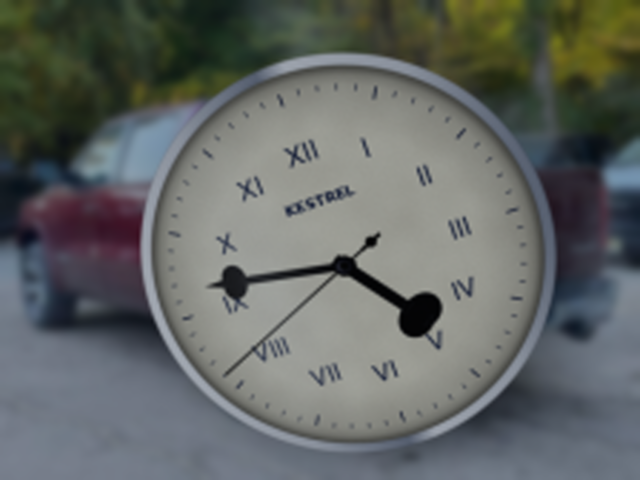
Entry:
4:46:41
